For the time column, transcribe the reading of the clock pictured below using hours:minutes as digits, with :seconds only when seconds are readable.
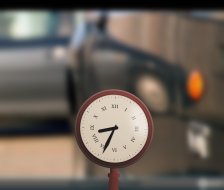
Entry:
8:34
